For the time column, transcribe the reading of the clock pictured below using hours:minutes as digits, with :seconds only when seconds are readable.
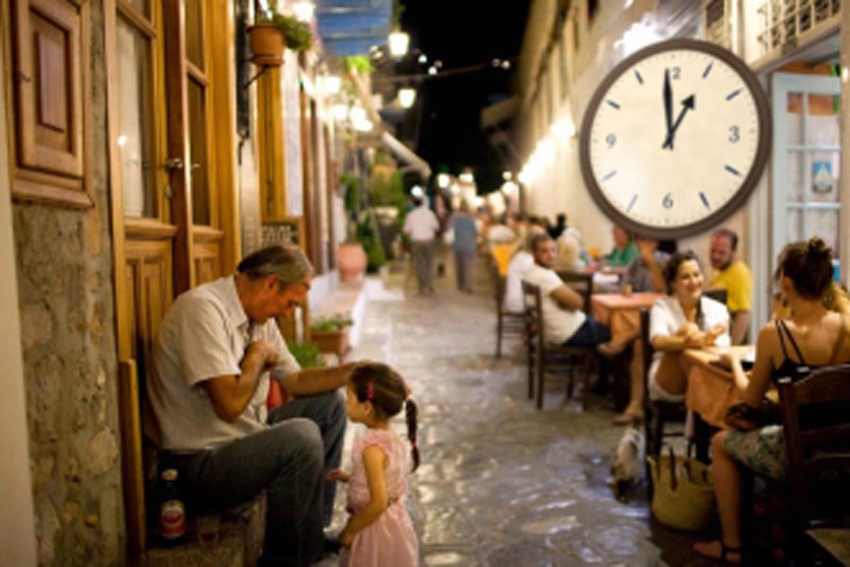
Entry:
12:59
